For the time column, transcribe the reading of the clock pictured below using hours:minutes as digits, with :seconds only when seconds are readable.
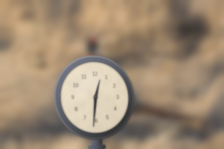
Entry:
12:31
